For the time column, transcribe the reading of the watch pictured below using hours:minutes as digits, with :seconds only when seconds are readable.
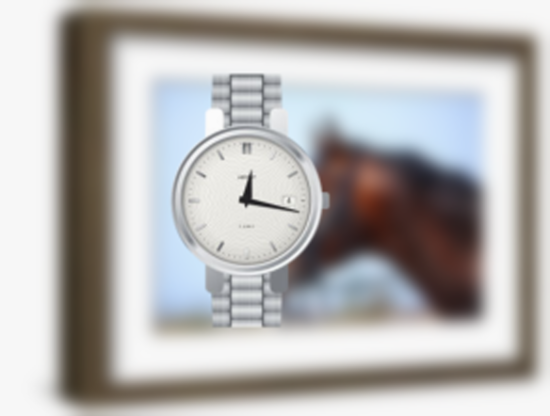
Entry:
12:17
